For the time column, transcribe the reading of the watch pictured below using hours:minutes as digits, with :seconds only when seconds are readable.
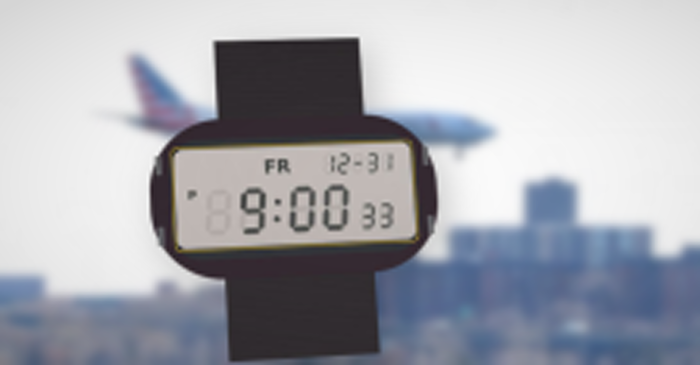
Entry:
9:00:33
